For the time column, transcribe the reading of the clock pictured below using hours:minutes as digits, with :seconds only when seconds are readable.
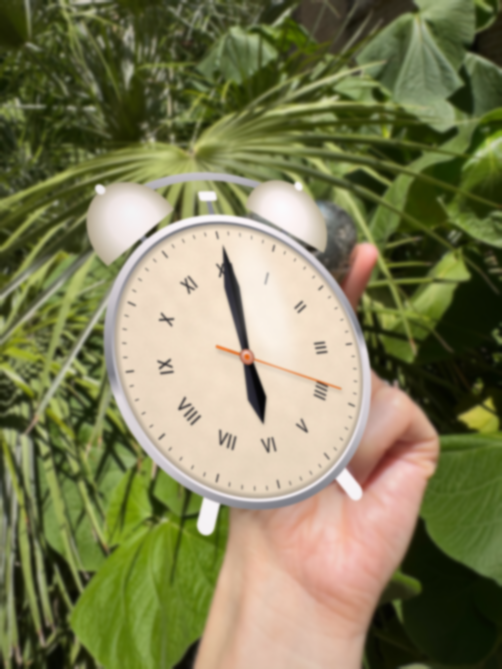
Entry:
6:00:19
